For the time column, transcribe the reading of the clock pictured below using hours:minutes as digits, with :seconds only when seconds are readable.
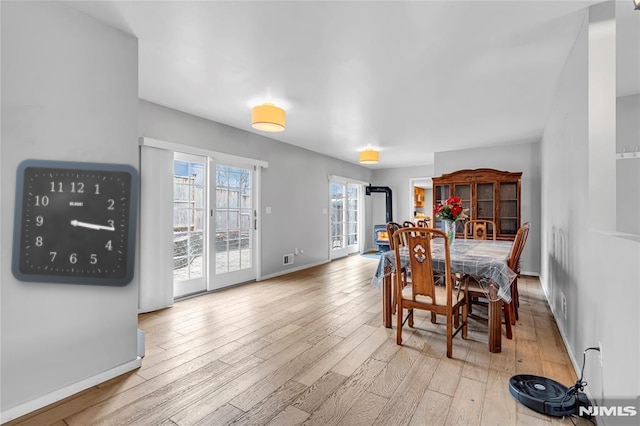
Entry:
3:16
